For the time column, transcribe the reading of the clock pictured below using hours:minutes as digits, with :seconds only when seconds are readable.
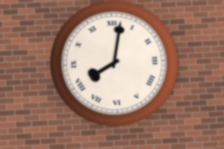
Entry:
8:02
